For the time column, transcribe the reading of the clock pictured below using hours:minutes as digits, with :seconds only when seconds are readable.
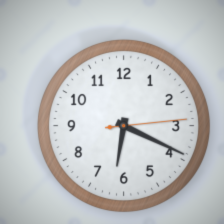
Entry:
6:19:14
